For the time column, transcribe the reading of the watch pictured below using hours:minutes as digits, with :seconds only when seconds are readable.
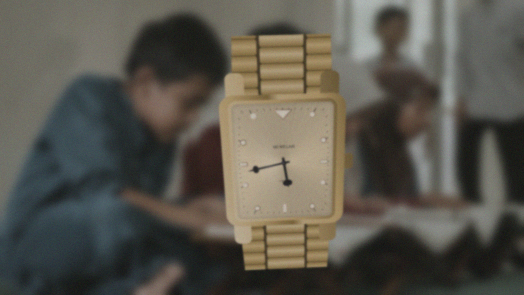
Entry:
5:43
